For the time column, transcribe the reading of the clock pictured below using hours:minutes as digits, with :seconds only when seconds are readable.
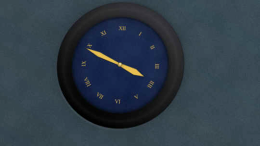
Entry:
3:49
